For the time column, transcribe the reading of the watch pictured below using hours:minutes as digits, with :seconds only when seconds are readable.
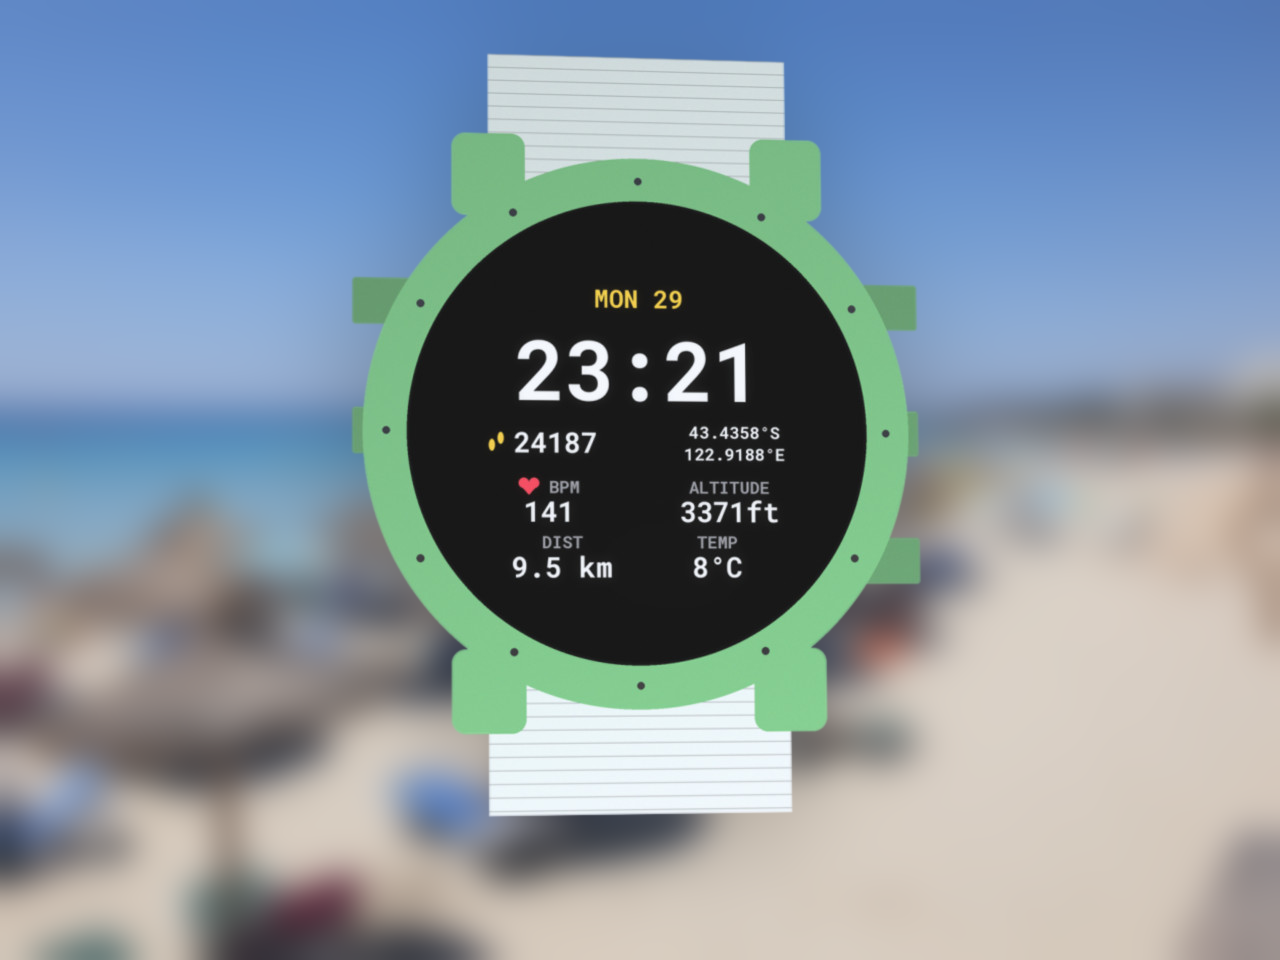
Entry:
23:21
